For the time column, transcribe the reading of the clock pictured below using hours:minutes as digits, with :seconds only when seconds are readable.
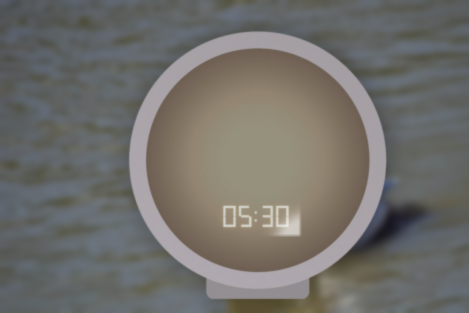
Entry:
5:30
